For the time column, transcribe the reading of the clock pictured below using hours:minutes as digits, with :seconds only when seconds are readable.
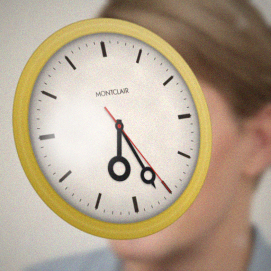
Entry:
6:26:25
